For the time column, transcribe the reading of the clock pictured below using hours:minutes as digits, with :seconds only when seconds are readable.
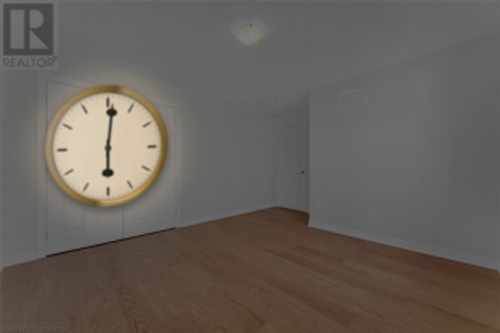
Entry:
6:01
